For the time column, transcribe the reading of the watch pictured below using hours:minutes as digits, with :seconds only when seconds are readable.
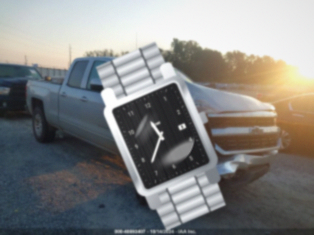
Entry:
11:37
